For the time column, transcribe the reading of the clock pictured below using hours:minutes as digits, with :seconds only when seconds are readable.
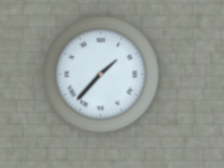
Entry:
1:37
